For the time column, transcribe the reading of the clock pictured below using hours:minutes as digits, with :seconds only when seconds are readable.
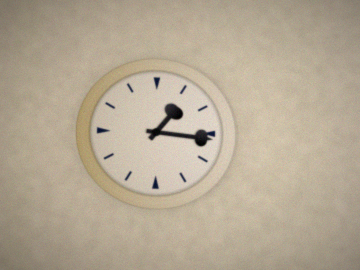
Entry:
1:16
